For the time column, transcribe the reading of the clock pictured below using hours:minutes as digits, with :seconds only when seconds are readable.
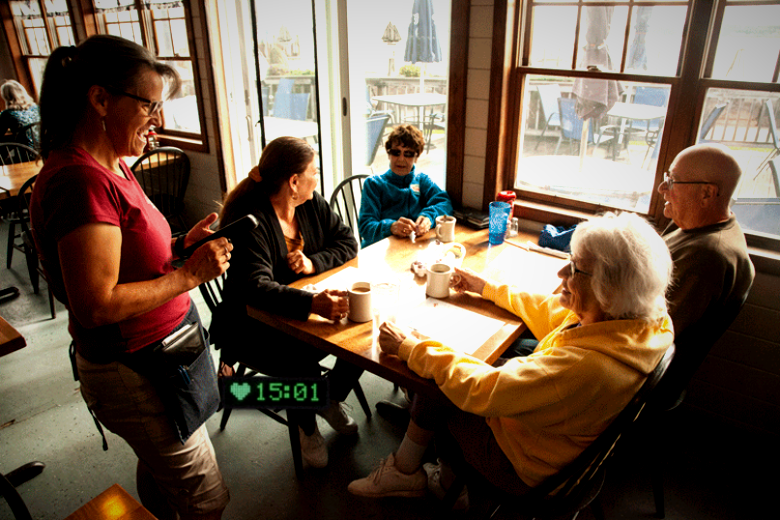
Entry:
15:01
